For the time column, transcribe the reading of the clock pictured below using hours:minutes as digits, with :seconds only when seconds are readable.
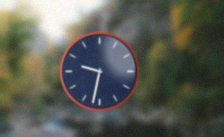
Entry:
9:32
